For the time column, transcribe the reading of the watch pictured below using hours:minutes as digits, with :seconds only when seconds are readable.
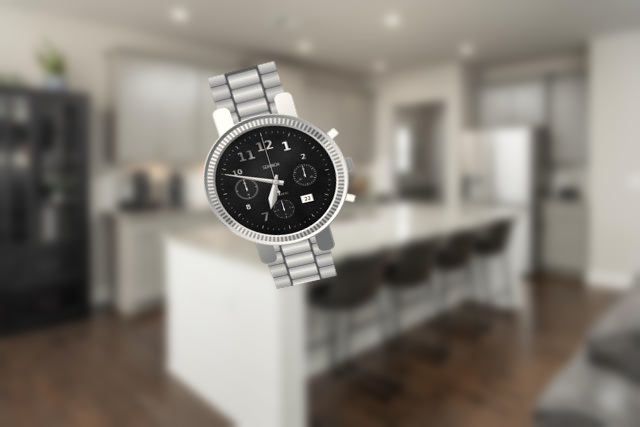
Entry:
6:49
